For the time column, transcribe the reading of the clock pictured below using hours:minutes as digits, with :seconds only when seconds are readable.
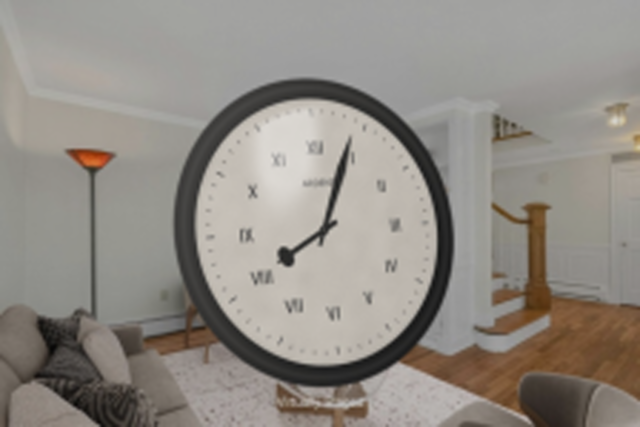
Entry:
8:04
